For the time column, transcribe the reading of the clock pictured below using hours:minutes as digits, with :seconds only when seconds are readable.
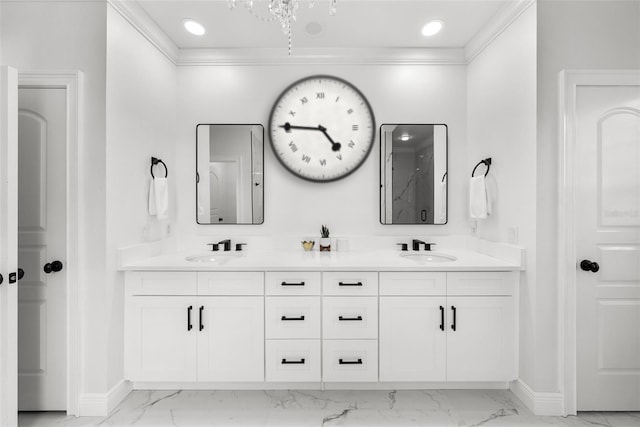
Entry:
4:46
